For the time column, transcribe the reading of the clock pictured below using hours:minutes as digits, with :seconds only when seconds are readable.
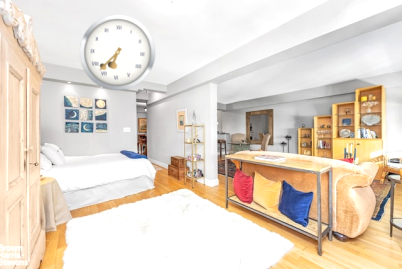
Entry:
6:37
